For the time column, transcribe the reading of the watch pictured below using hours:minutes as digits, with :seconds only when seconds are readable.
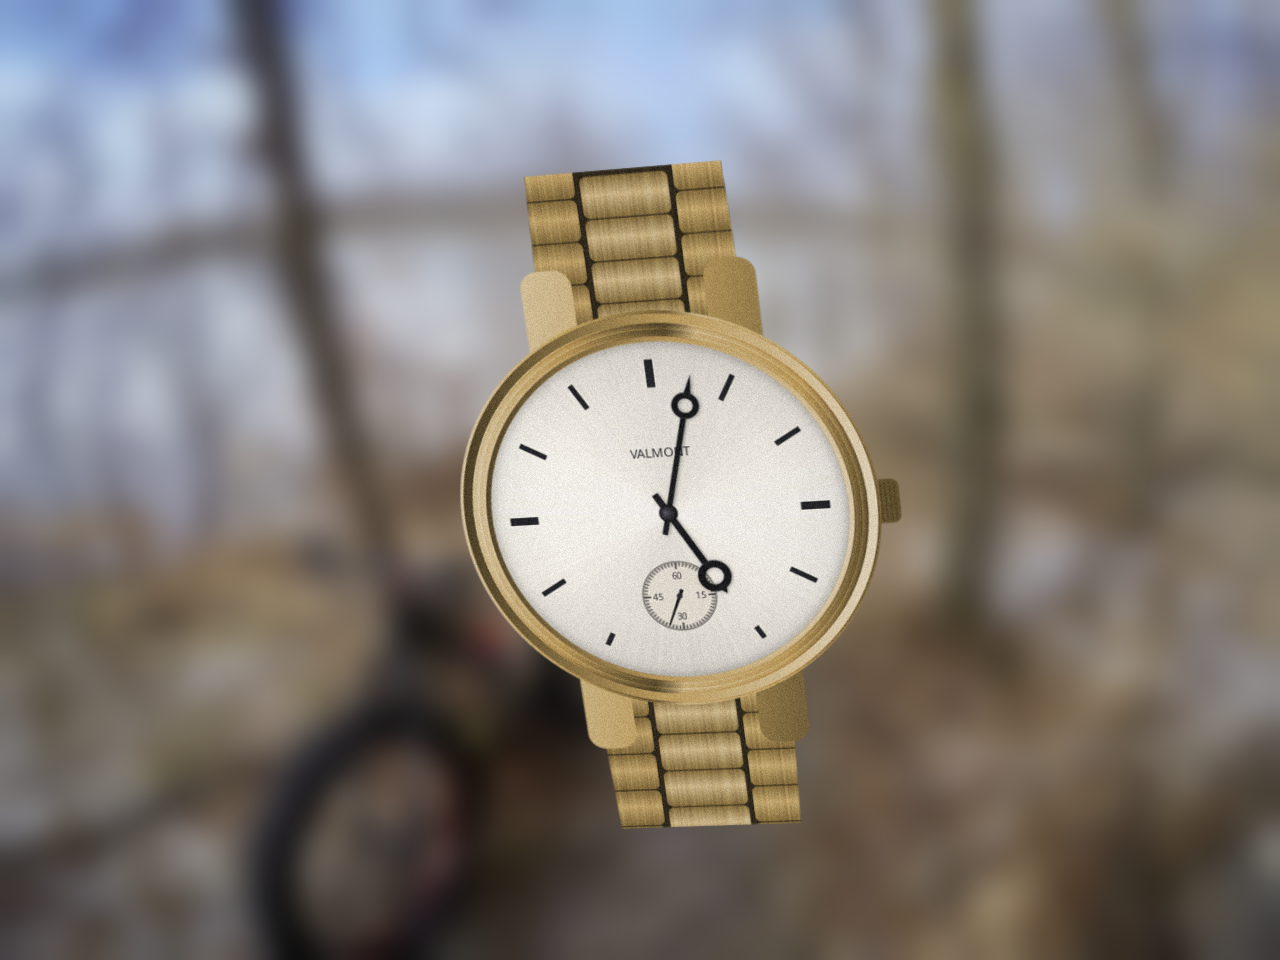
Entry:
5:02:34
